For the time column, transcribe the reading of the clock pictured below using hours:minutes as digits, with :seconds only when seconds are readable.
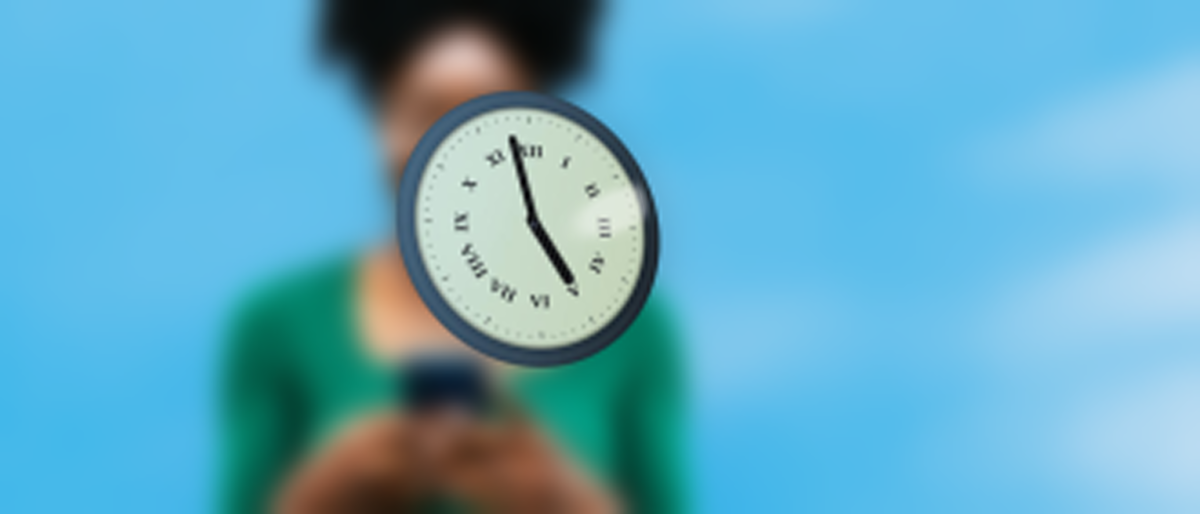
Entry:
4:58
